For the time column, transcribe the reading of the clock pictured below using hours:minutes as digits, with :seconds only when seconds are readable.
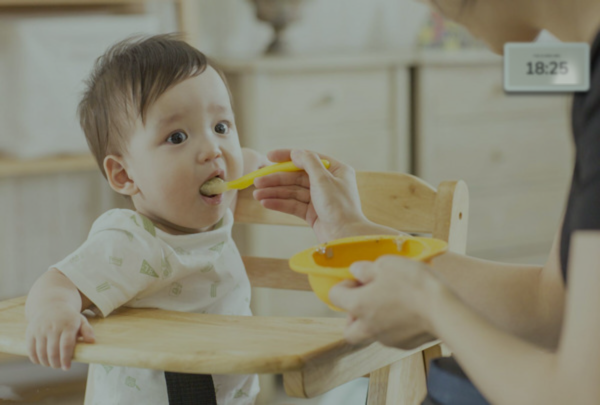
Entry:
18:25
